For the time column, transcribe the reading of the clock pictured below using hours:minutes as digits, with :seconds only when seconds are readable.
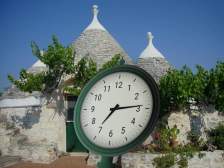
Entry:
7:14
